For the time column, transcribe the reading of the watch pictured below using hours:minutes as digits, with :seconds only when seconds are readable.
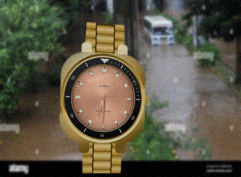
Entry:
6:30
